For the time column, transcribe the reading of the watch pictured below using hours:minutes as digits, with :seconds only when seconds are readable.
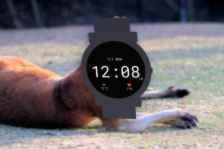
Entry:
12:08
